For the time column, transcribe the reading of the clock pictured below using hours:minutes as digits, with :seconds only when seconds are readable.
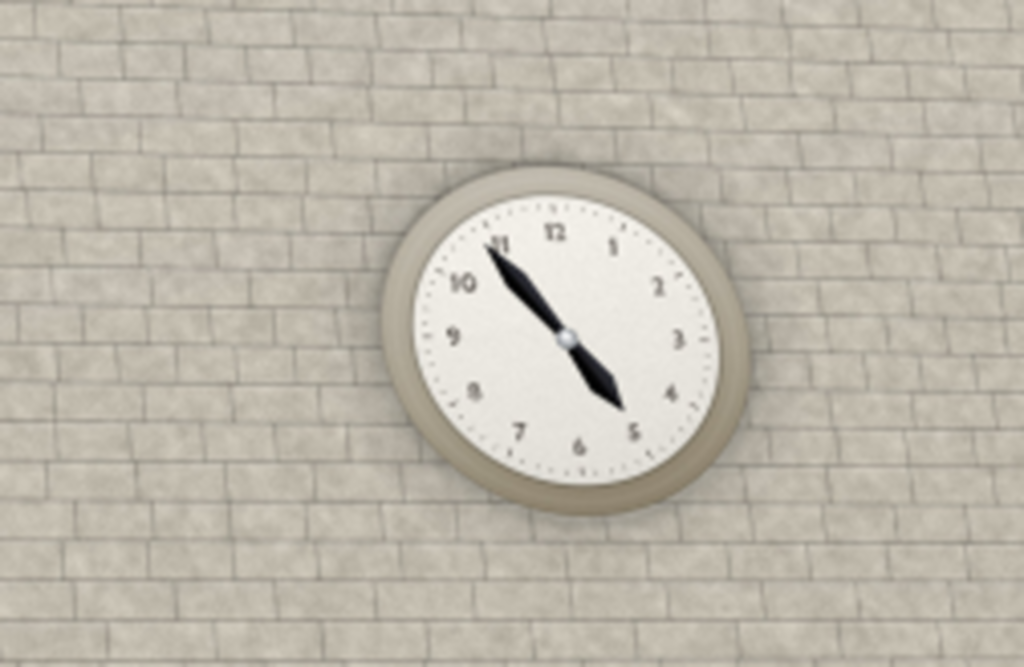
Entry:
4:54
